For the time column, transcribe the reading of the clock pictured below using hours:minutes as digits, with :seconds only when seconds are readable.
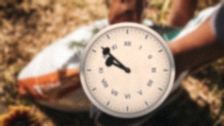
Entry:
9:52
